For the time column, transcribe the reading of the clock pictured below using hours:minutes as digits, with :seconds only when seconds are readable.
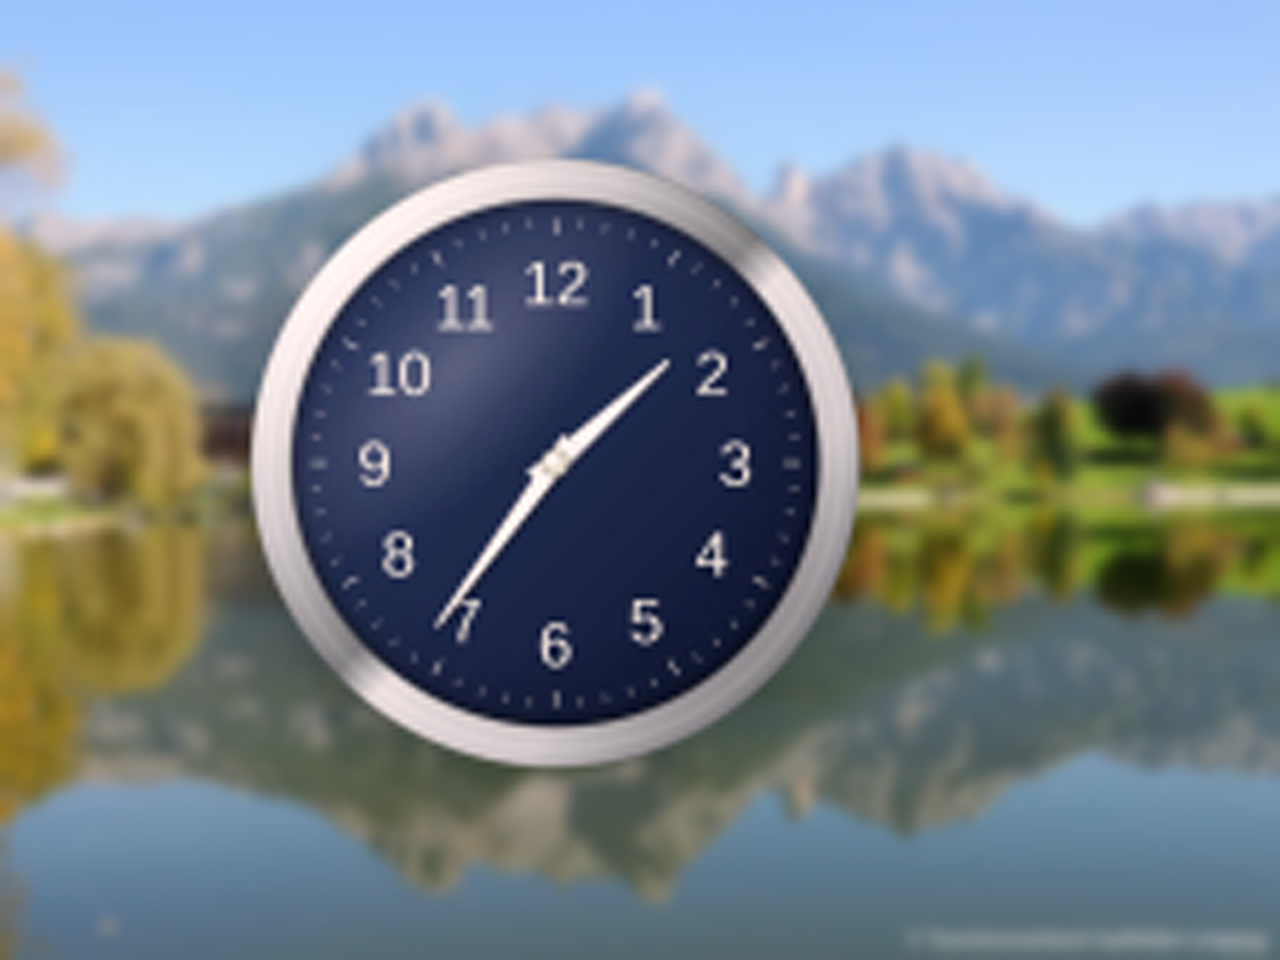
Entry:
1:36
